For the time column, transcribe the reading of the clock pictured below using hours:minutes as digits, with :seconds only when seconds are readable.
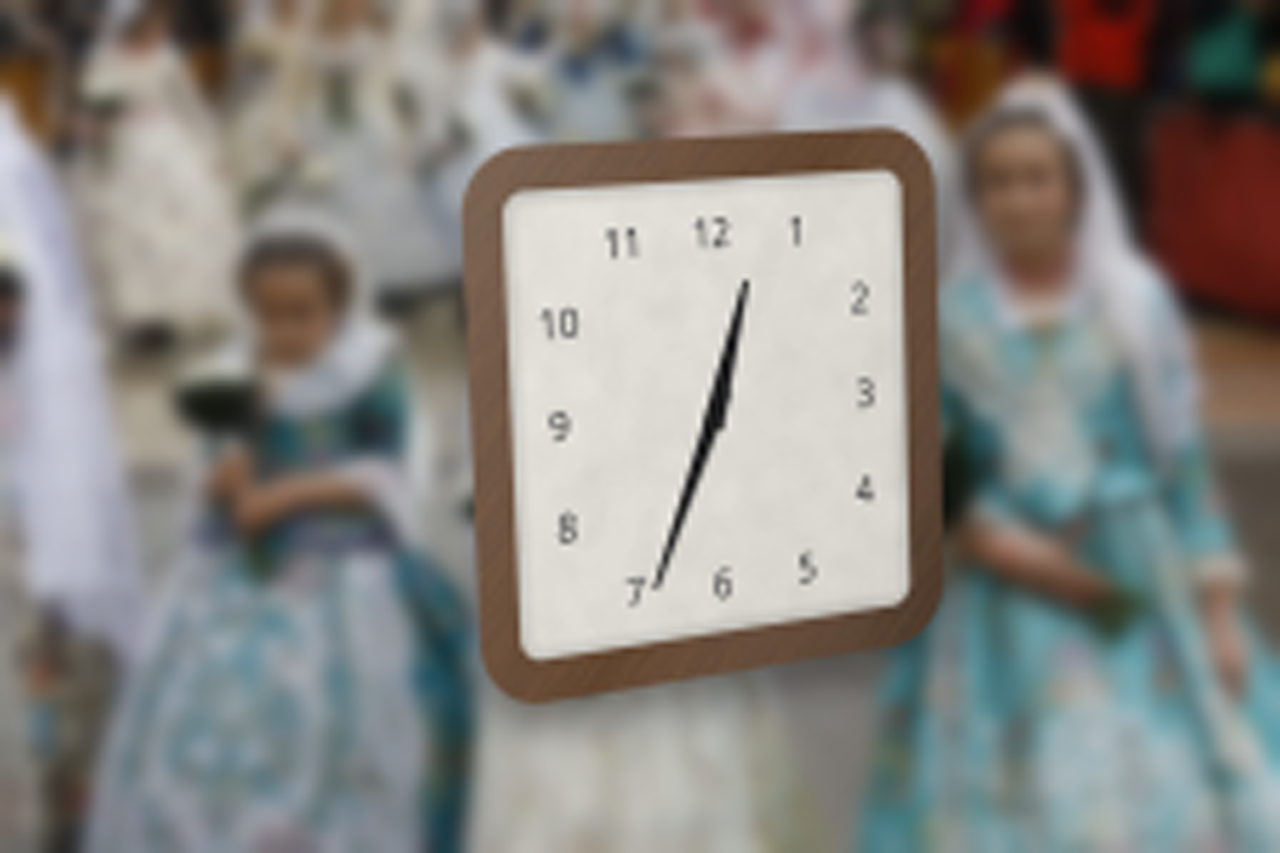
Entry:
12:34
